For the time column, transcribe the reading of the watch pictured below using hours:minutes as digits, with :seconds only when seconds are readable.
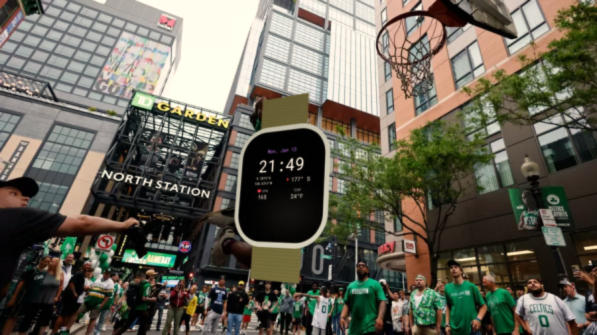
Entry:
21:49
